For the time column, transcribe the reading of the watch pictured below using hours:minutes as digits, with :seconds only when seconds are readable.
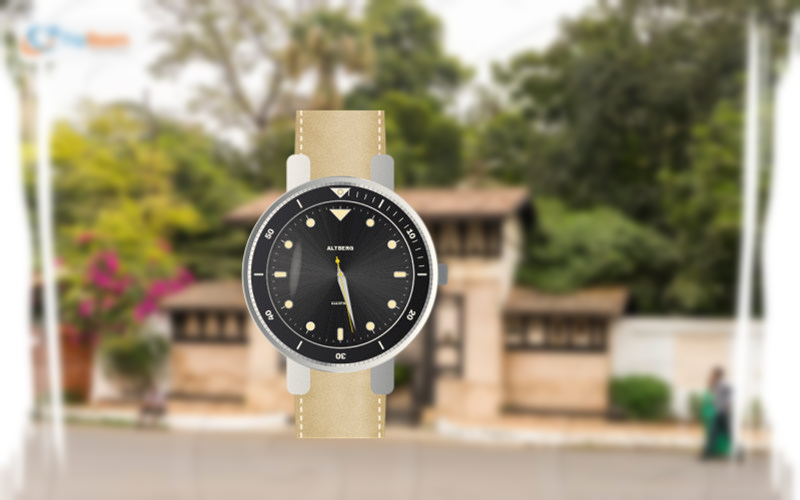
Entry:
5:27:28
